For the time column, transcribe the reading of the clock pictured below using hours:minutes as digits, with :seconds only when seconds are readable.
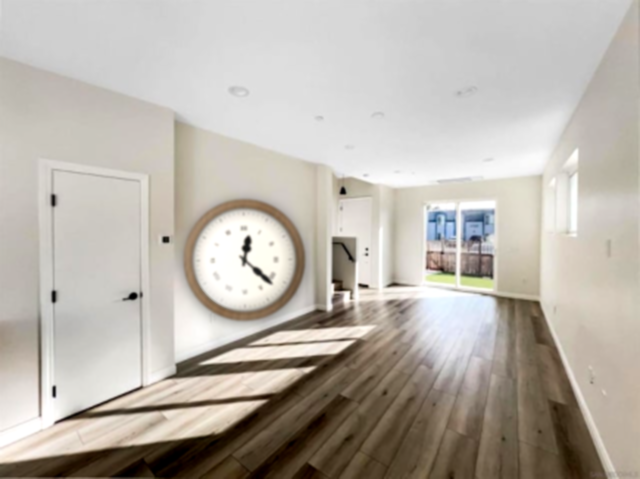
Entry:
12:22
